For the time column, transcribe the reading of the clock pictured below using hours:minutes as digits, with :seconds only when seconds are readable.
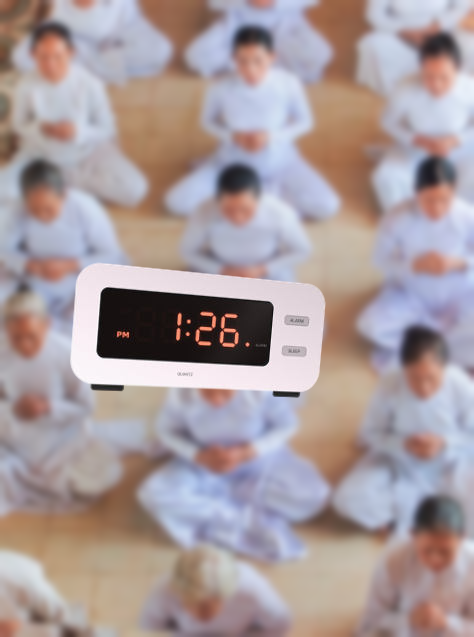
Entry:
1:26
